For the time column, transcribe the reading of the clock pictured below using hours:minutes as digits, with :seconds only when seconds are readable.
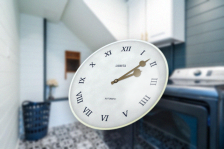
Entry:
2:08
